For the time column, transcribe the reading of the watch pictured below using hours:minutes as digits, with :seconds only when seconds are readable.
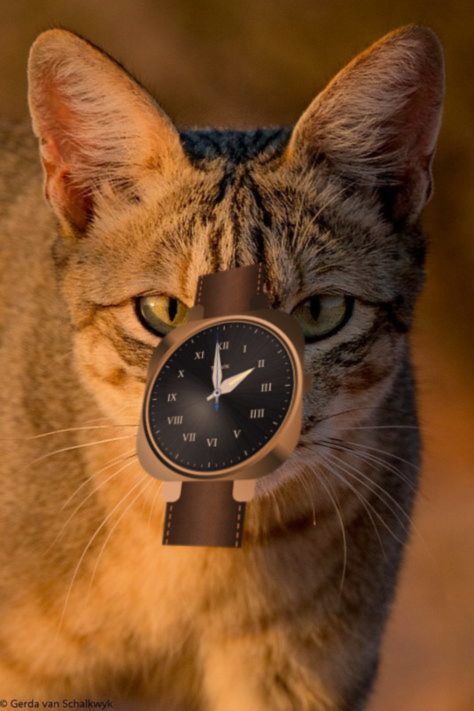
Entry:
1:58:59
